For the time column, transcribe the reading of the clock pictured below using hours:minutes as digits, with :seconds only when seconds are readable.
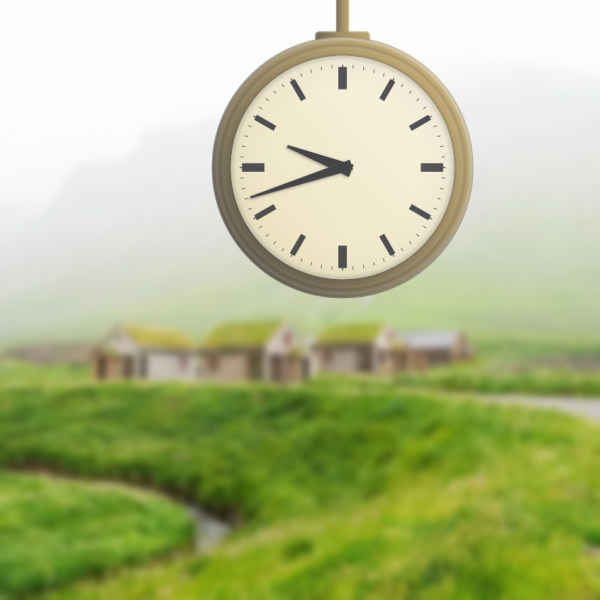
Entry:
9:42
